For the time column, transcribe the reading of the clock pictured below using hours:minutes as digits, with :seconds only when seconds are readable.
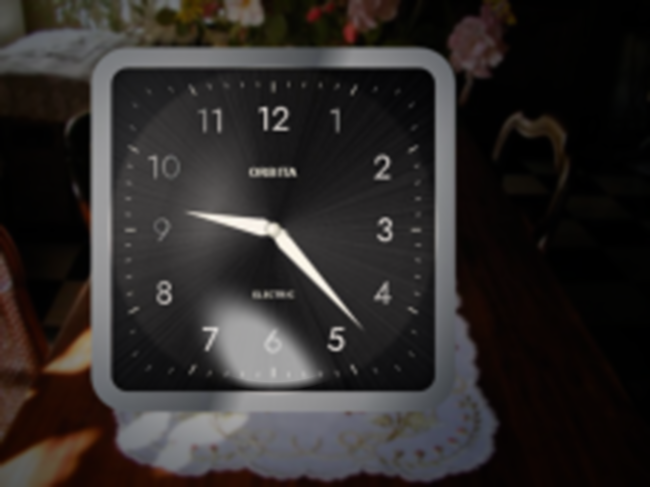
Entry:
9:23
